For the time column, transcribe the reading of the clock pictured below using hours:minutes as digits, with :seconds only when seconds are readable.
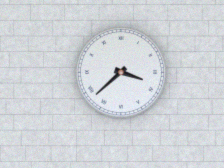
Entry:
3:38
